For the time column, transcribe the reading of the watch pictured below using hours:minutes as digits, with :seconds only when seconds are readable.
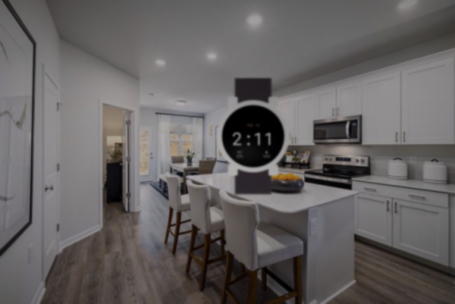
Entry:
2:11
